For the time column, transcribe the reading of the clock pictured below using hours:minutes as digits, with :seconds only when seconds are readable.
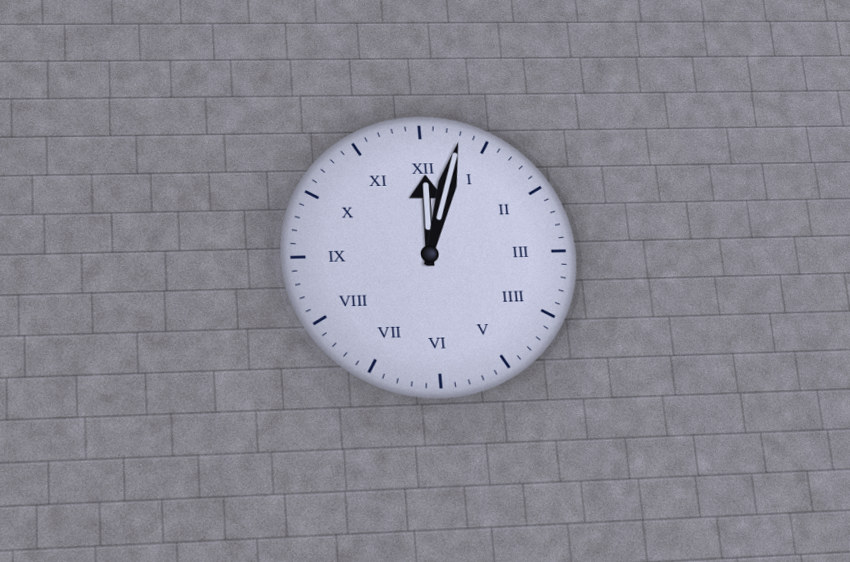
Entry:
12:03
